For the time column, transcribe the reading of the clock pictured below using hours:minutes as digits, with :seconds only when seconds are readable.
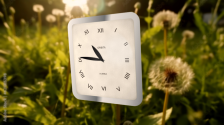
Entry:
10:46
